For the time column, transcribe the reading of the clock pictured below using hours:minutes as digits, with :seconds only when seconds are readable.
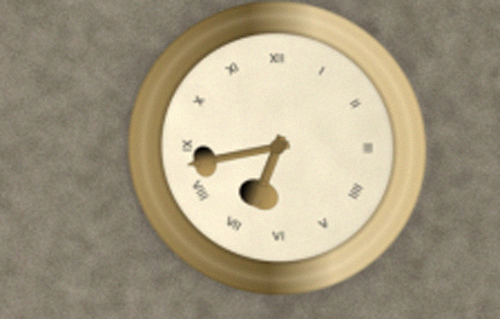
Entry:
6:43
